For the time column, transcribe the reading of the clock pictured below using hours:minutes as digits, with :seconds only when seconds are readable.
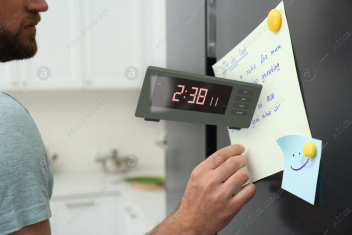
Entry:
2:38:11
